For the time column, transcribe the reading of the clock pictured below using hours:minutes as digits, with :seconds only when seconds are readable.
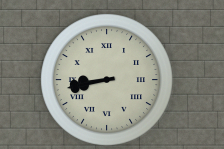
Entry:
8:43
